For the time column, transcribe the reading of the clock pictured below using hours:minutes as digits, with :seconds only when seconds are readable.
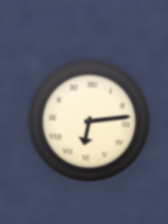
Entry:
6:13
